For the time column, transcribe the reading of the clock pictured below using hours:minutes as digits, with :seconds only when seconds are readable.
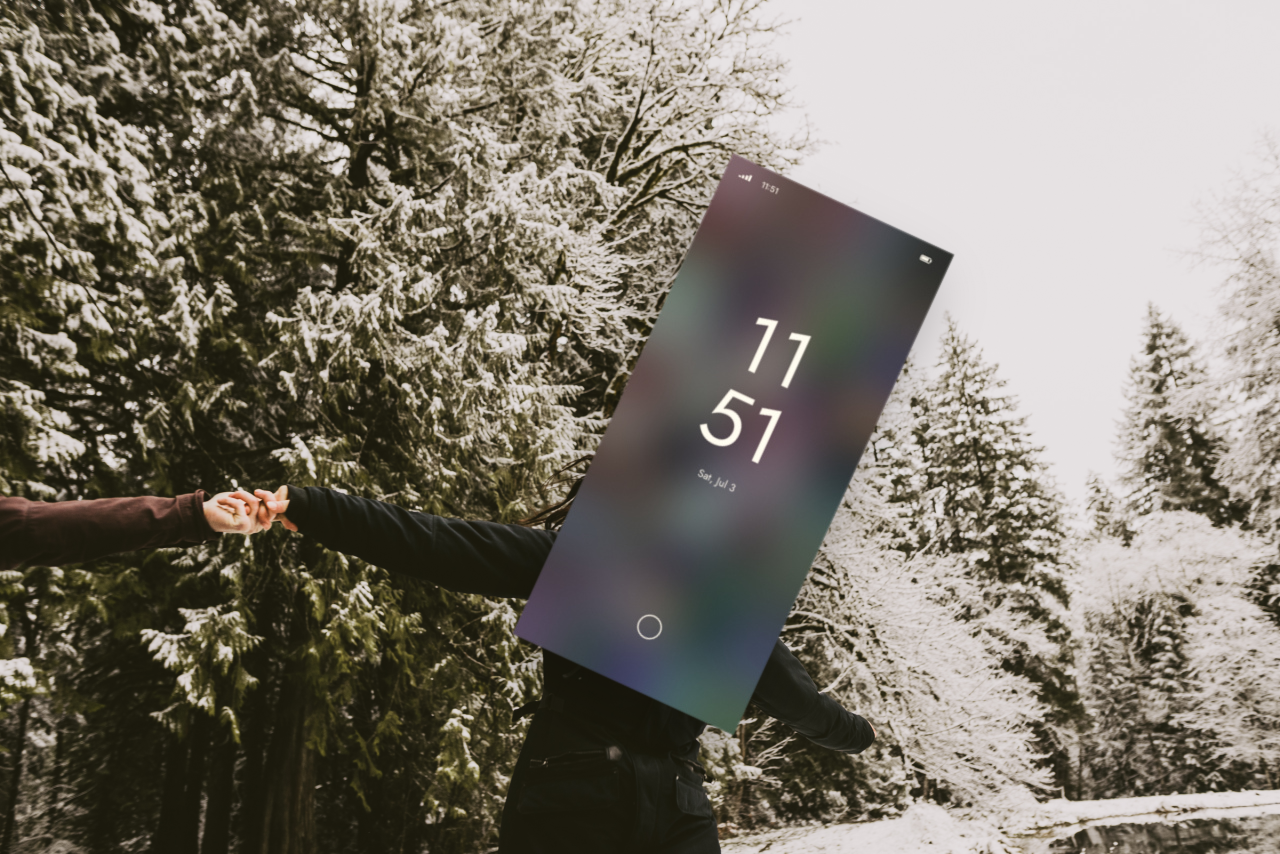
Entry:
11:51
